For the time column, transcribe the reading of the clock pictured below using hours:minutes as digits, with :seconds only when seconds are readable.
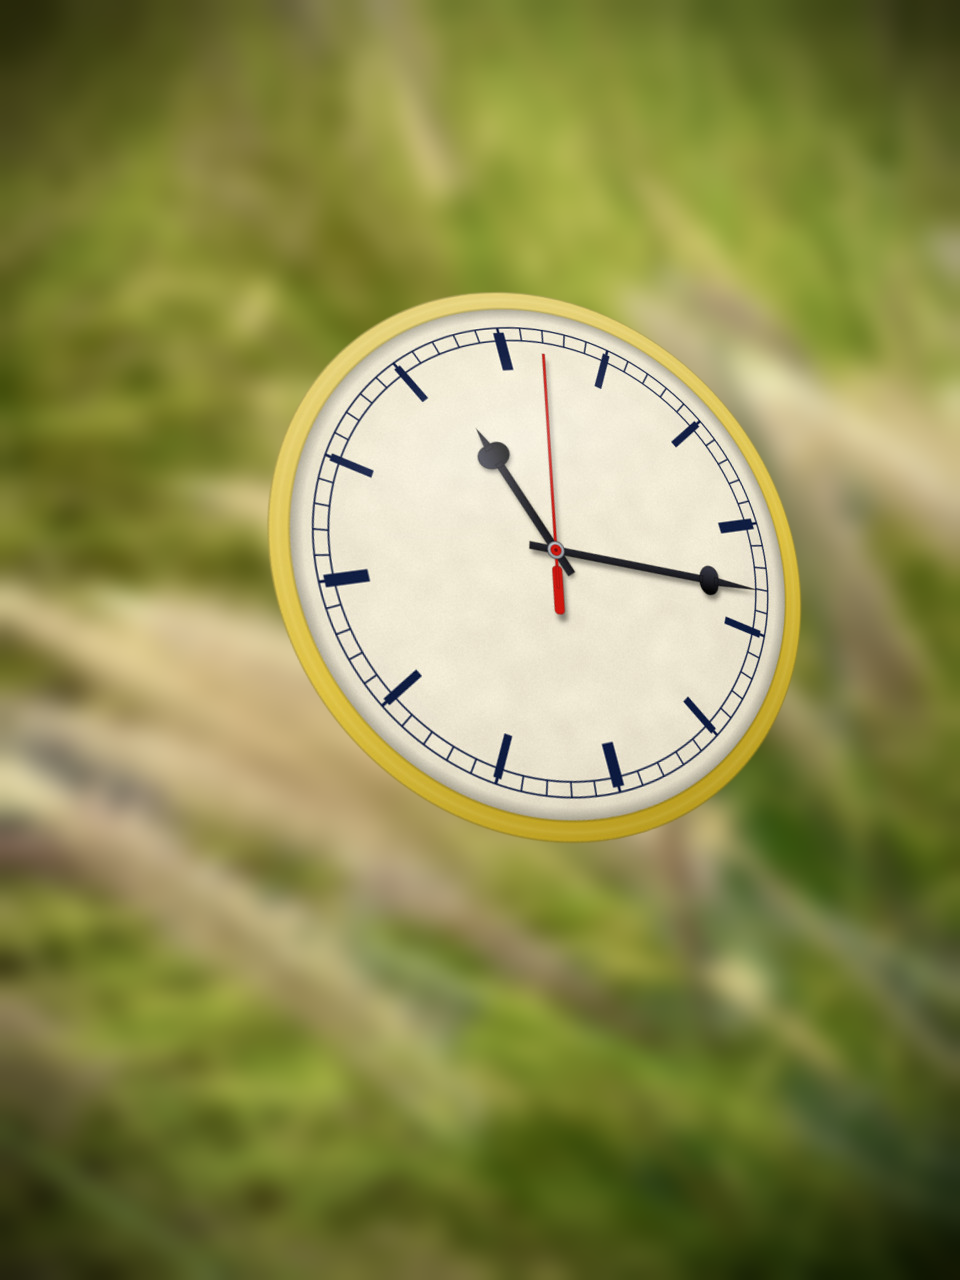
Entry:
11:18:02
